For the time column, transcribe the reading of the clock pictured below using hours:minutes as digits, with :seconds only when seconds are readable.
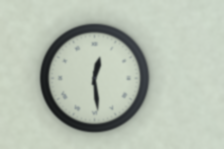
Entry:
12:29
